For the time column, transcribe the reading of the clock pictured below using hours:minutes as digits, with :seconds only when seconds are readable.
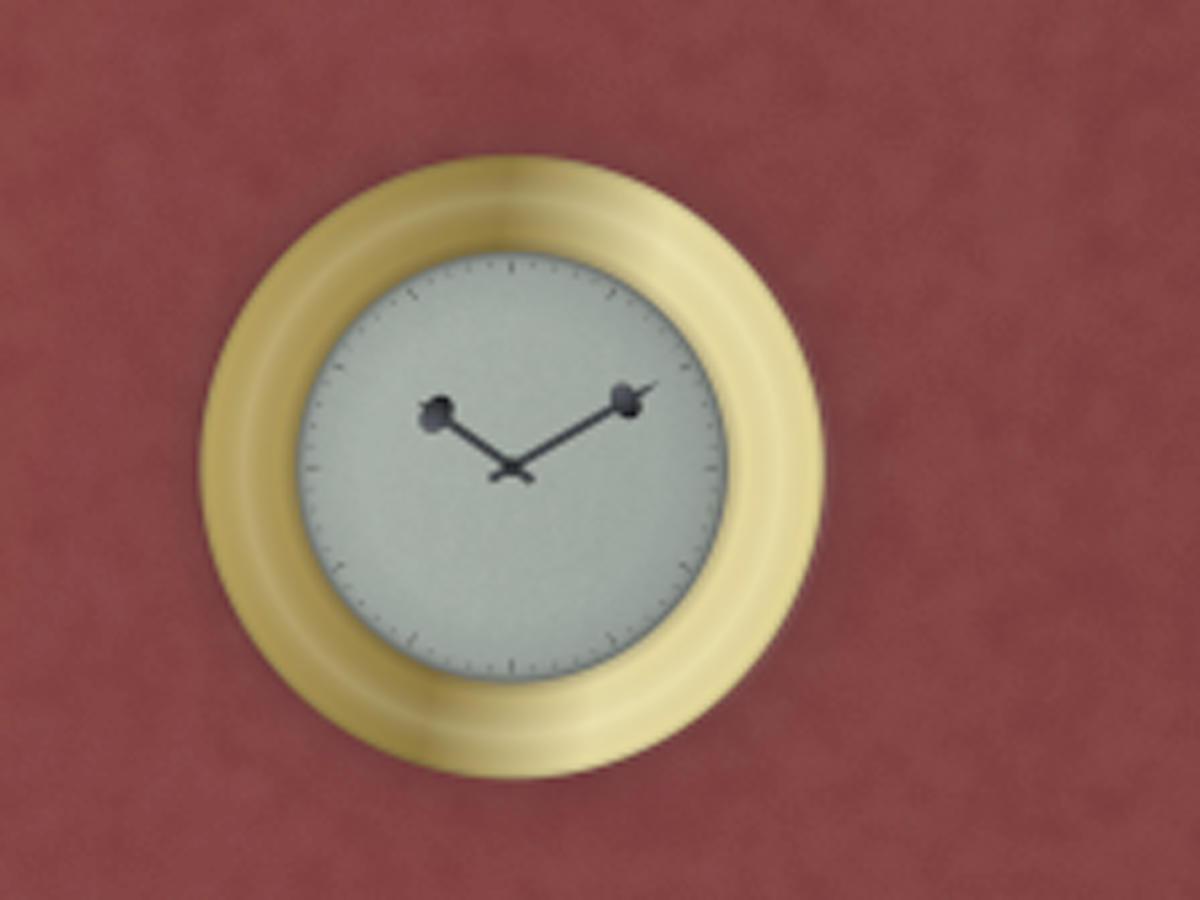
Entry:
10:10
